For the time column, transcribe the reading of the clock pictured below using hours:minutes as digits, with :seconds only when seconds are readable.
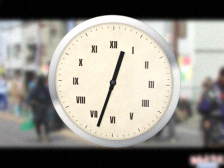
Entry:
12:33
